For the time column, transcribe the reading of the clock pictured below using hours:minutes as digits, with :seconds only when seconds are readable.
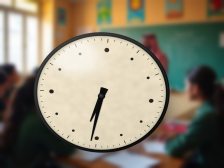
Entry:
6:31
